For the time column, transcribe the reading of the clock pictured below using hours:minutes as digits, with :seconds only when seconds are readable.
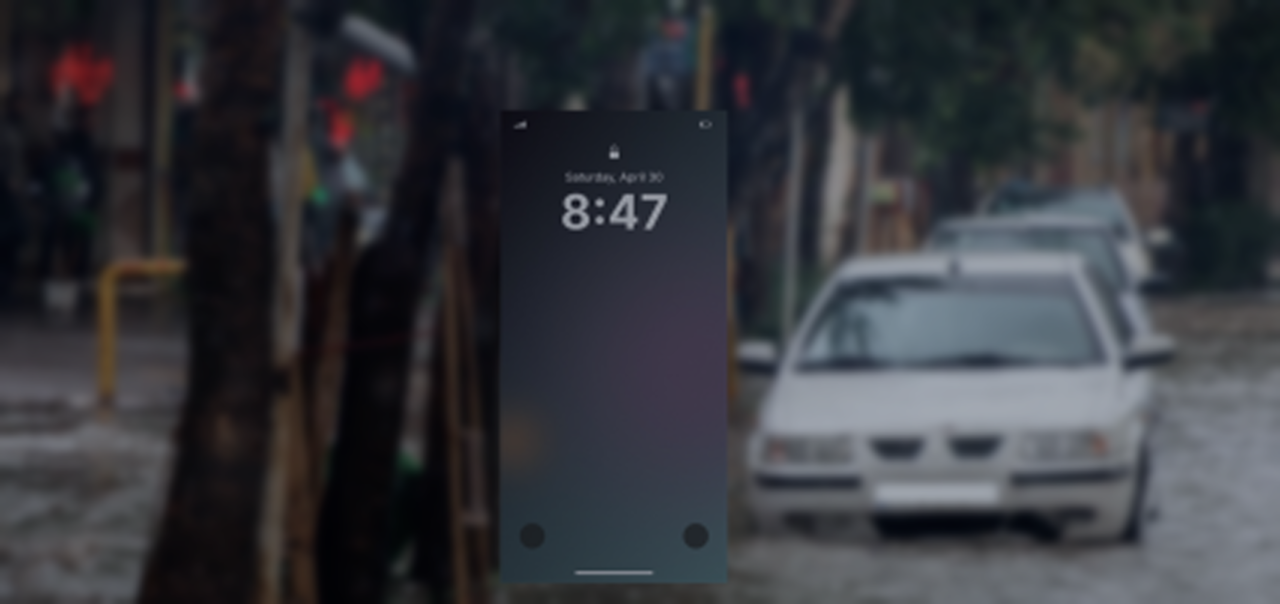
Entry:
8:47
